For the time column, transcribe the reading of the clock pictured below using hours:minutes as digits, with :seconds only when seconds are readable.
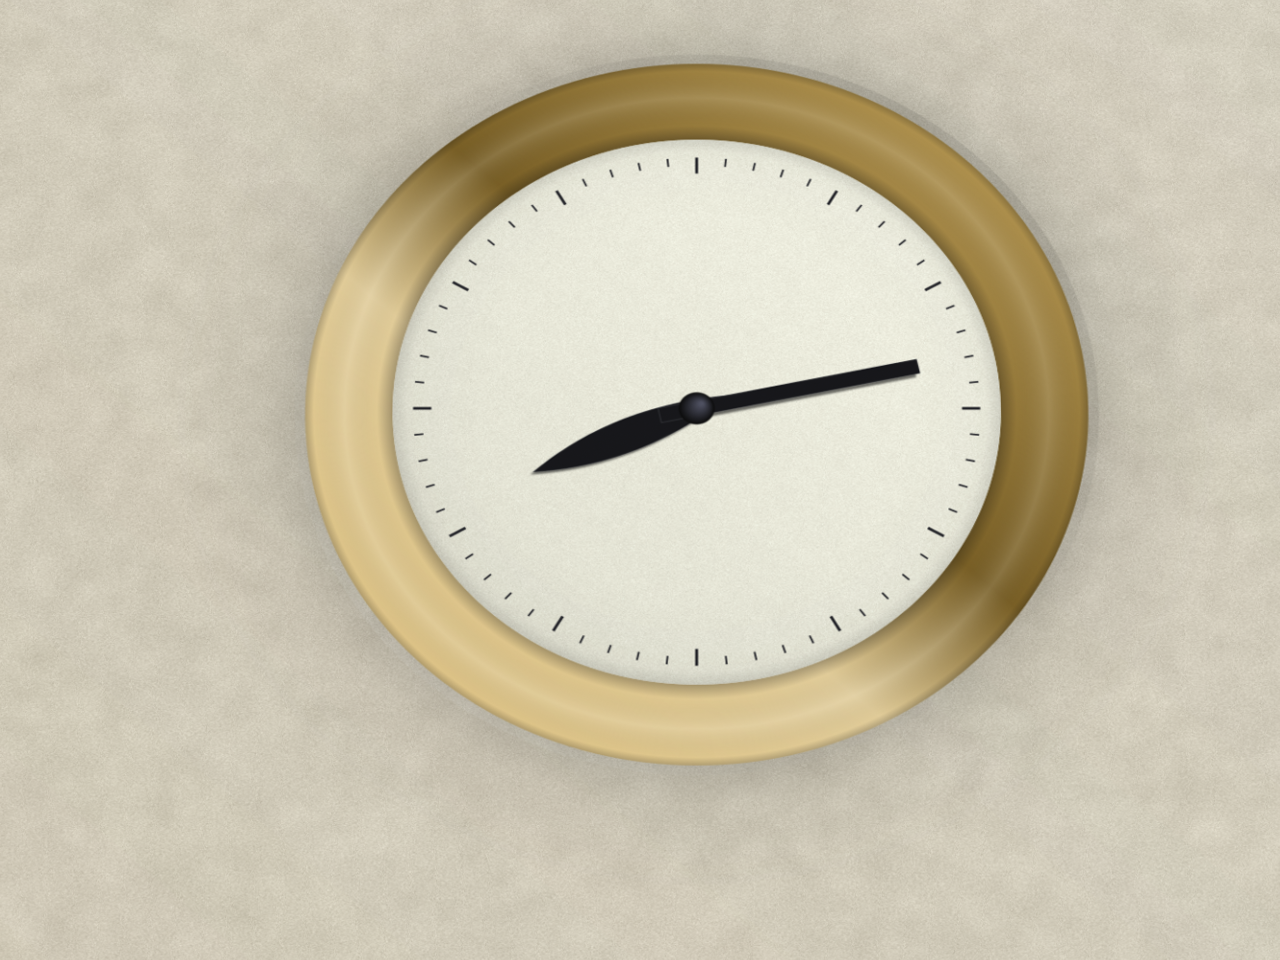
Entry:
8:13
